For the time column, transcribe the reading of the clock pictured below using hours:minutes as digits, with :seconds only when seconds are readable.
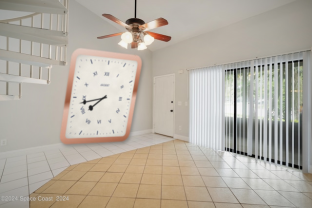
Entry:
7:43
